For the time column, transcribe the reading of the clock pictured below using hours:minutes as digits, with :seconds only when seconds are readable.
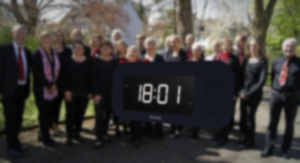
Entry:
18:01
